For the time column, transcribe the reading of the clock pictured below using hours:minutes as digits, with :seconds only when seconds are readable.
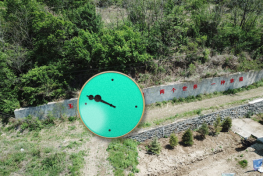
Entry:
9:48
